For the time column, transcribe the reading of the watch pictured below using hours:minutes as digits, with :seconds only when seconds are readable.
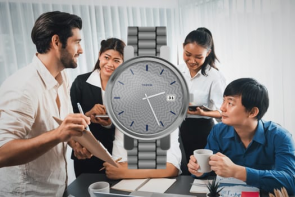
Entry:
2:26
